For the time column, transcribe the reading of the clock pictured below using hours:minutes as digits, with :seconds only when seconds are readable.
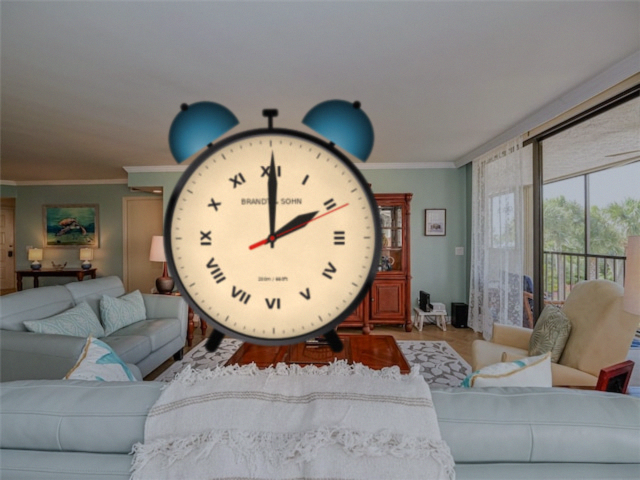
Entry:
2:00:11
